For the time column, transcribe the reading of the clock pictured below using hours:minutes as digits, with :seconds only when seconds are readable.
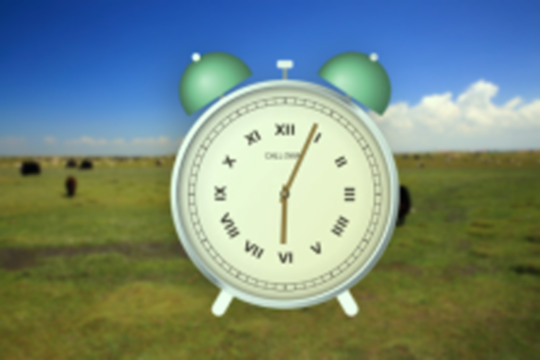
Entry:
6:04
